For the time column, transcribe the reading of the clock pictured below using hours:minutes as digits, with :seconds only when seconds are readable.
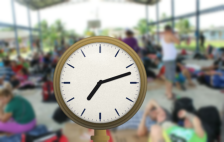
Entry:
7:12
